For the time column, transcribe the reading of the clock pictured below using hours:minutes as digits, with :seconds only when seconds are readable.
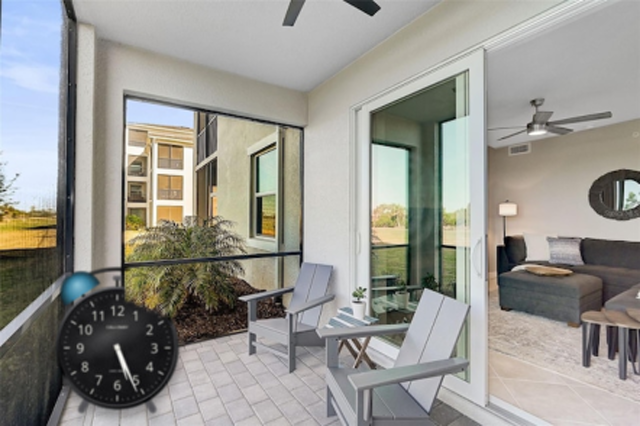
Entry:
5:26
